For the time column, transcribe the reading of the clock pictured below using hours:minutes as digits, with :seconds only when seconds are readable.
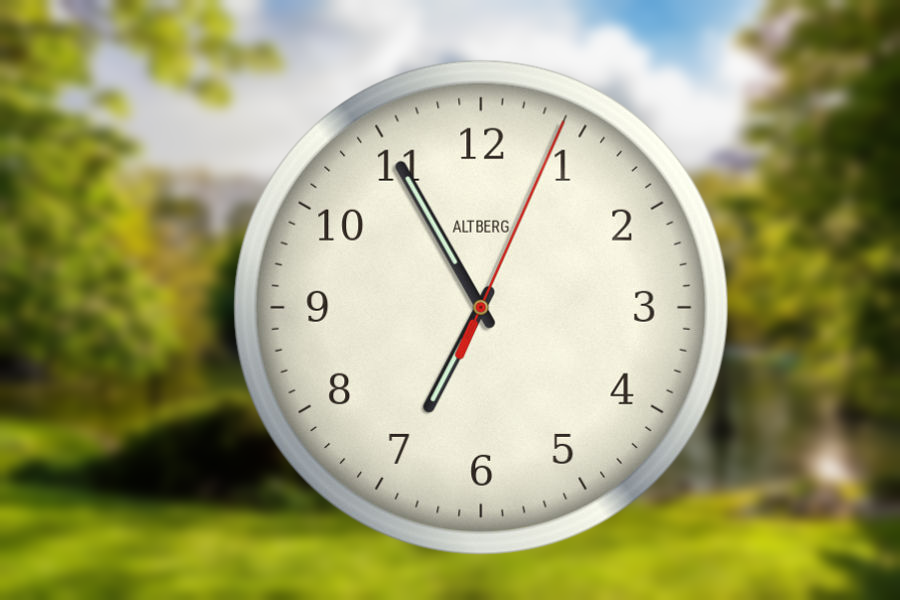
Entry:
6:55:04
